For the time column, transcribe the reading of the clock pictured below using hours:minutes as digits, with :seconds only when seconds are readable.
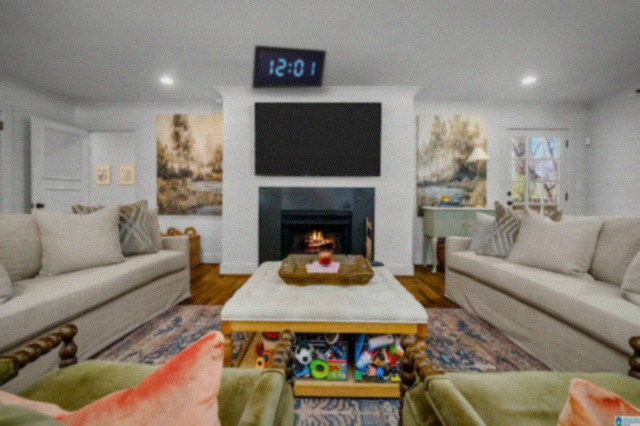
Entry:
12:01
